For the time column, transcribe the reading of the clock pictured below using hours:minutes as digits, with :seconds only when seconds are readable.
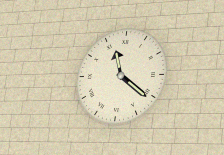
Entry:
11:21
